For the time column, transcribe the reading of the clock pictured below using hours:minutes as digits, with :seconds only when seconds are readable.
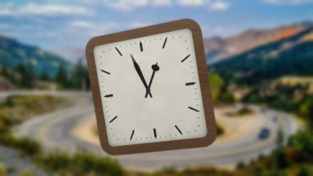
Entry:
12:57
